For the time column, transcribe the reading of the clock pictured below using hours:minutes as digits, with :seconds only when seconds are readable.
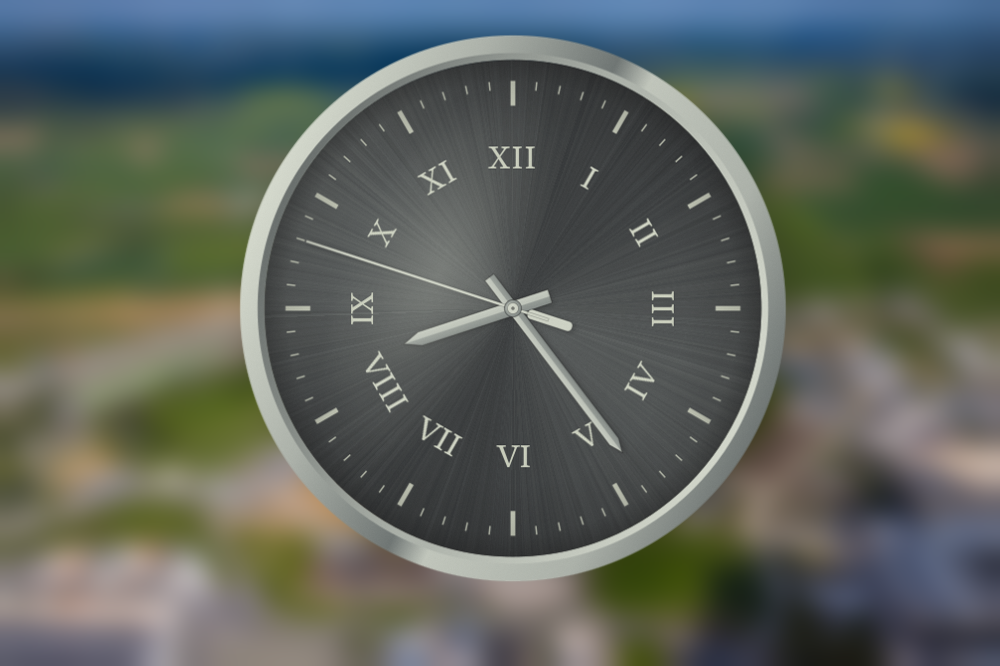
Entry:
8:23:48
